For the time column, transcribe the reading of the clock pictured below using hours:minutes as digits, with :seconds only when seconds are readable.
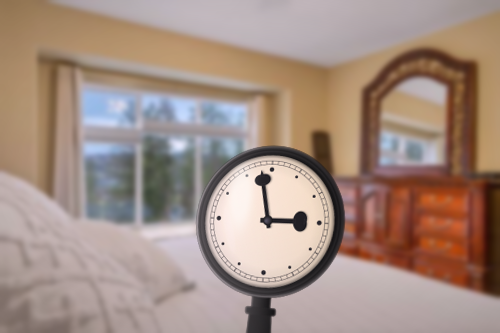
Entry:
2:58
